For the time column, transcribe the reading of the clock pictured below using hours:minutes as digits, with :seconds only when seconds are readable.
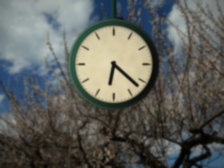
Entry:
6:22
